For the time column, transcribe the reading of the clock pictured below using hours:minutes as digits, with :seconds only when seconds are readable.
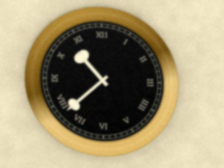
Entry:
10:38
